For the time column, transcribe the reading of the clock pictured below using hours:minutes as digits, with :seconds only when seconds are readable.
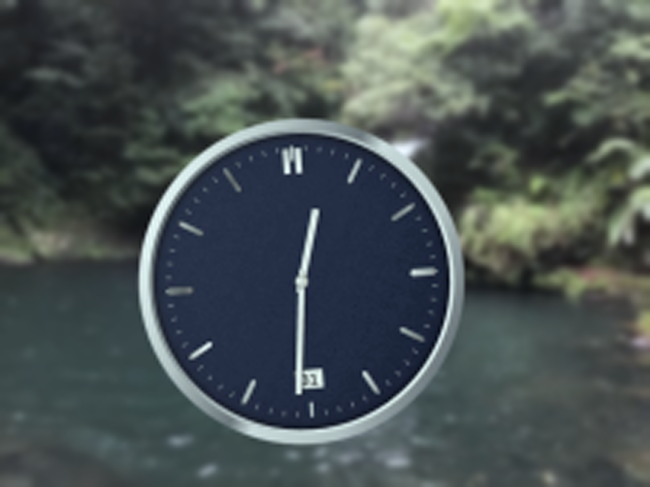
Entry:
12:31
